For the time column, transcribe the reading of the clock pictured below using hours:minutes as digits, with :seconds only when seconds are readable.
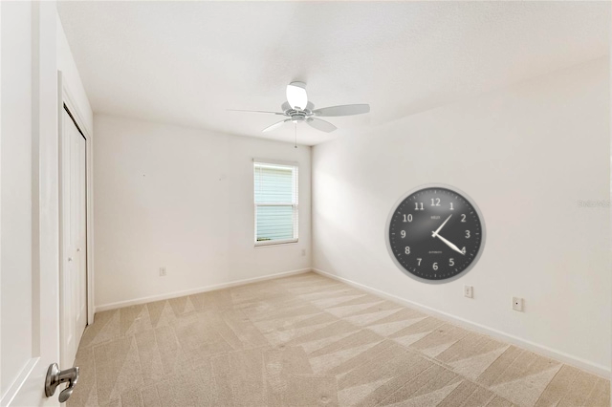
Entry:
1:21
